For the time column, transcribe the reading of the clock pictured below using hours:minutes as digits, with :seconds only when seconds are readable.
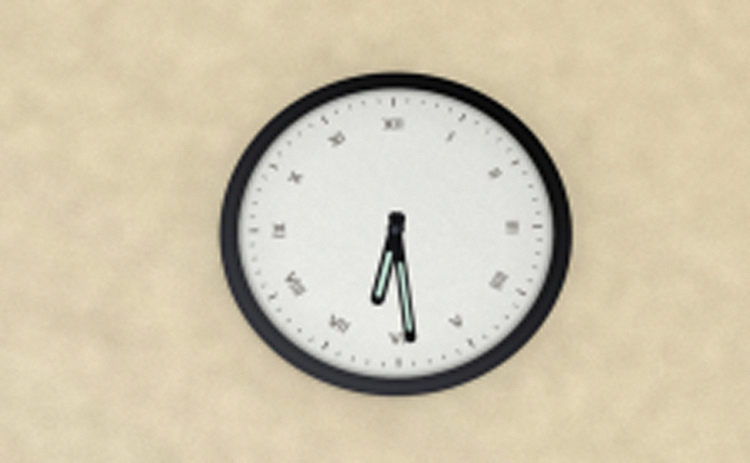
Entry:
6:29
